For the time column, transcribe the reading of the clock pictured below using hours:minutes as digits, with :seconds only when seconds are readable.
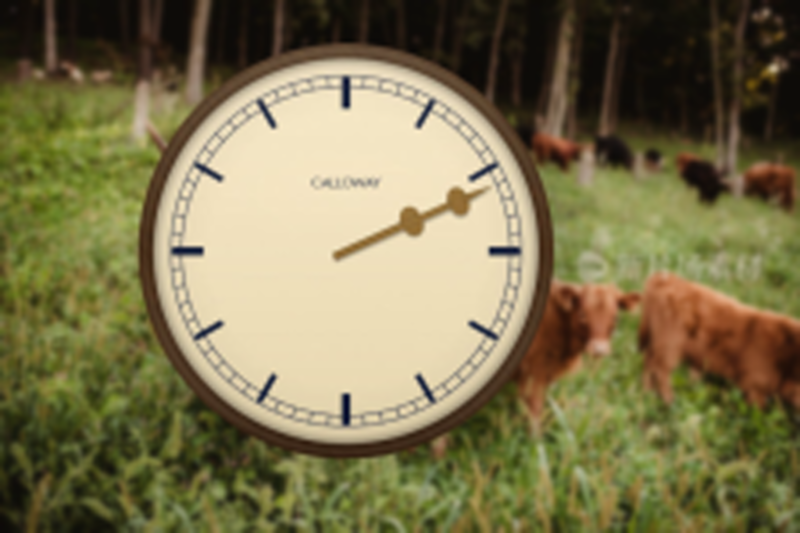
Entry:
2:11
